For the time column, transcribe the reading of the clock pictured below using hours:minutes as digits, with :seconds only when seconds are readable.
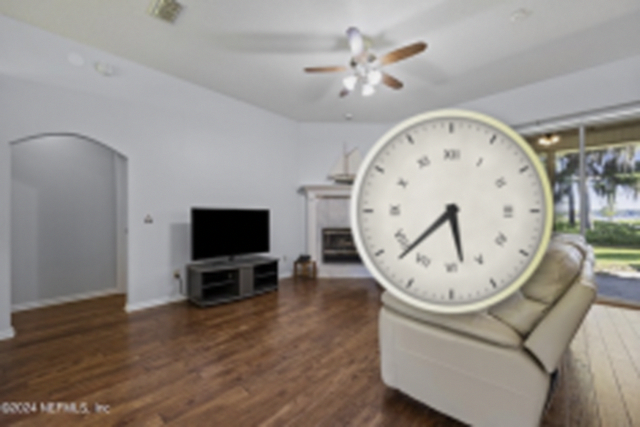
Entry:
5:38
